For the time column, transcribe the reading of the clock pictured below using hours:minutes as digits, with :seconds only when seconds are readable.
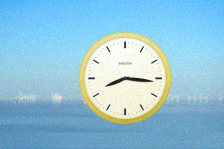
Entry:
8:16
